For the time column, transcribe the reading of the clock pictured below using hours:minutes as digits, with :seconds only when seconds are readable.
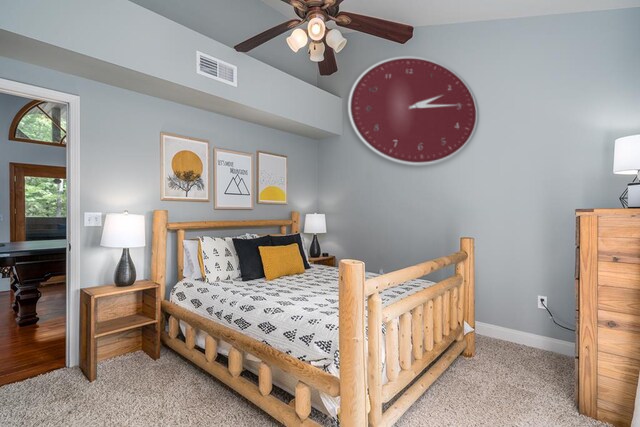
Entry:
2:15
